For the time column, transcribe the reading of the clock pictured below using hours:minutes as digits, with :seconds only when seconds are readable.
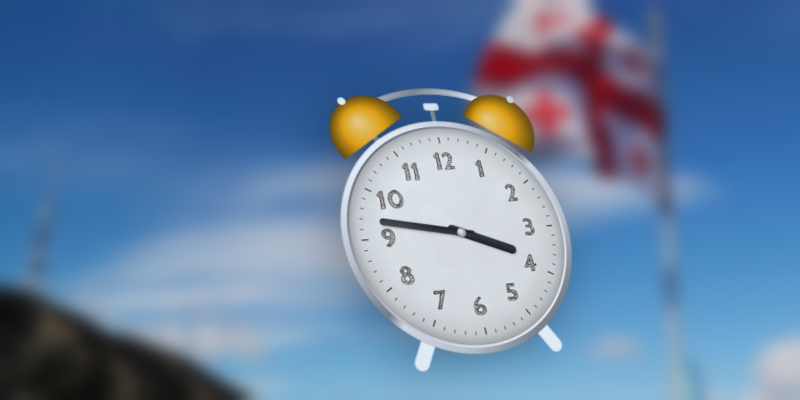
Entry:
3:47
